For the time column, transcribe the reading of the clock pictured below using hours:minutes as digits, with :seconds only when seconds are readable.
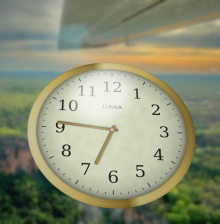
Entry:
6:46
